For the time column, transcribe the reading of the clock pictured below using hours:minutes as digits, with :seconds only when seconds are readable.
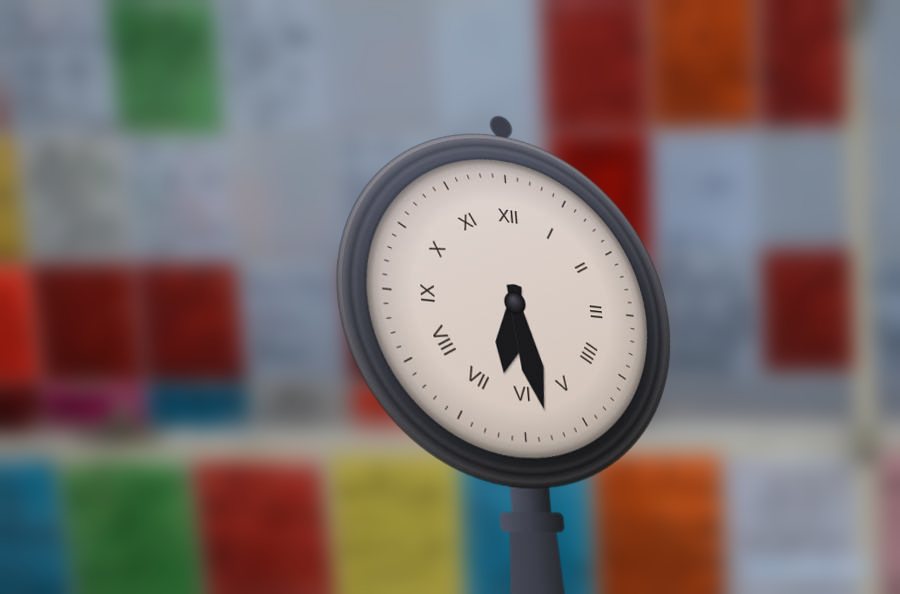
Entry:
6:28
